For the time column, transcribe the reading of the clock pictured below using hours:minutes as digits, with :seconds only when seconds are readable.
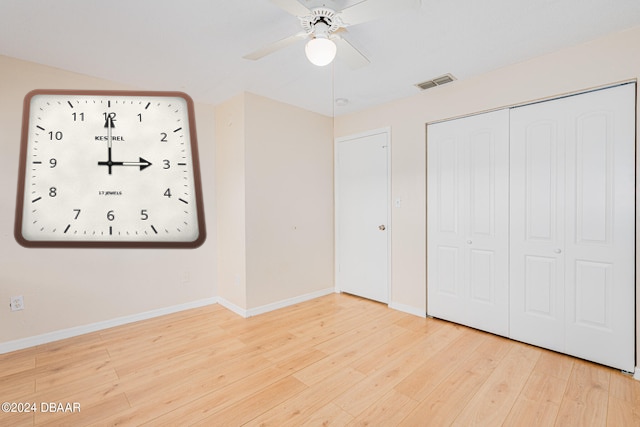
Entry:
3:00
